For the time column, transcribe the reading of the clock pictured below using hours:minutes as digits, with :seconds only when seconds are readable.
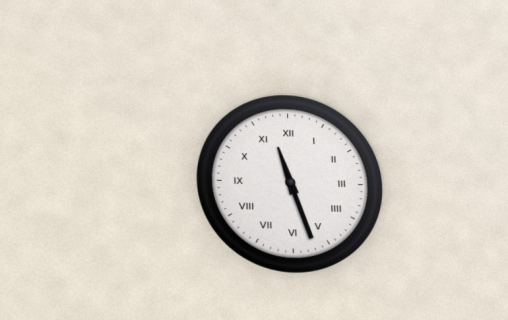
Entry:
11:27
